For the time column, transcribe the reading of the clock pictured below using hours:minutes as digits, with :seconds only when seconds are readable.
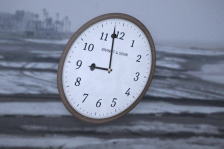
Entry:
8:58
